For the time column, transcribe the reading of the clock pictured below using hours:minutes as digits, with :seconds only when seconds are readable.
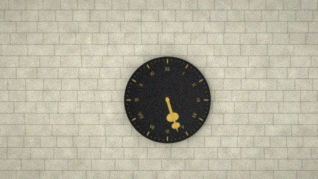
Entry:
5:27
